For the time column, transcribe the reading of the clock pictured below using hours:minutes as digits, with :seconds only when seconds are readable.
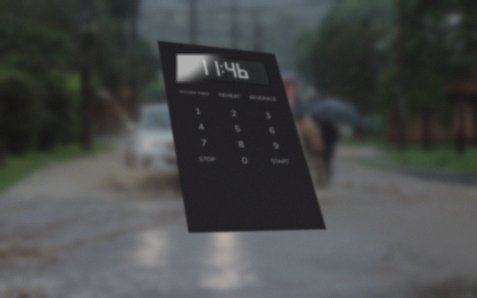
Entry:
11:46
